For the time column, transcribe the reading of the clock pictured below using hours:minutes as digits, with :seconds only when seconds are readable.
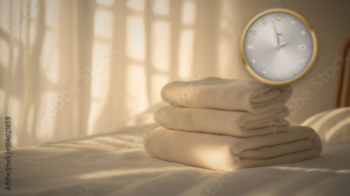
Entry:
1:58
